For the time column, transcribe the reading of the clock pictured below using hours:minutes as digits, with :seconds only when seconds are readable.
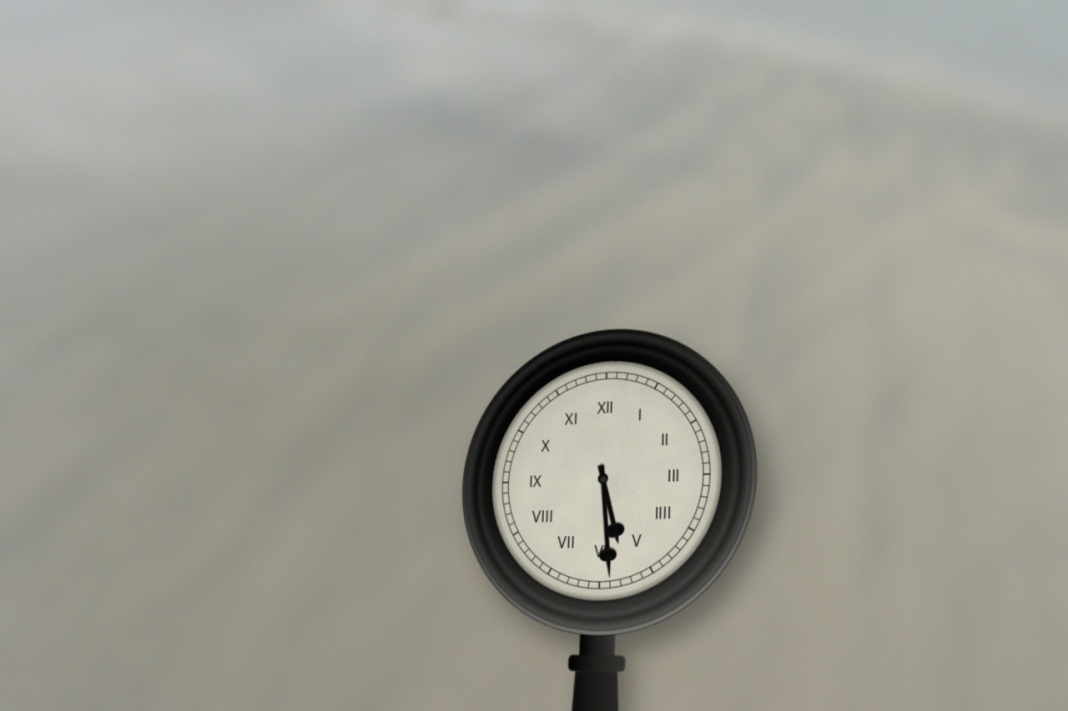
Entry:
5:29
